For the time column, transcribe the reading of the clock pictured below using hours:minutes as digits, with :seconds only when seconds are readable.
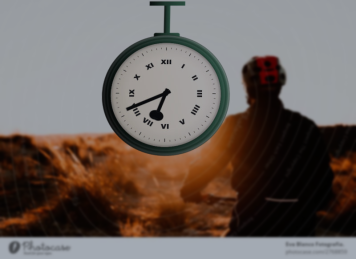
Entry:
6:41
